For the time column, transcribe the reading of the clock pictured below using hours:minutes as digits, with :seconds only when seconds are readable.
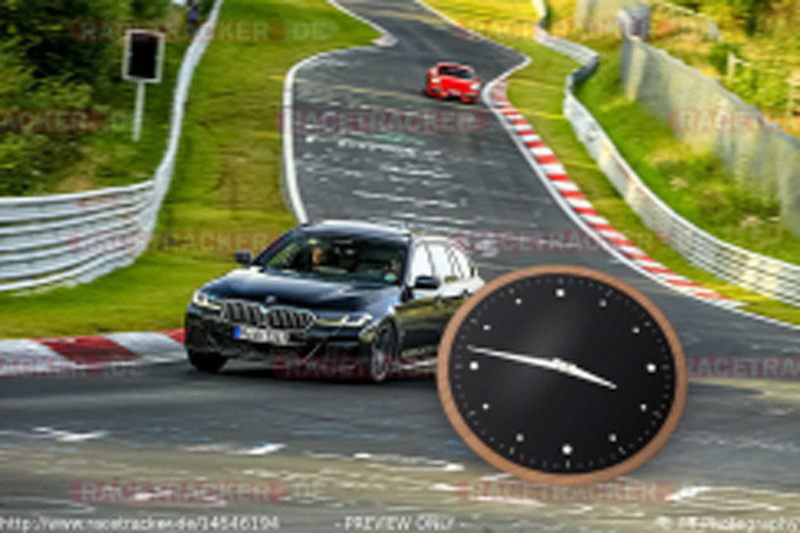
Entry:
3:47
